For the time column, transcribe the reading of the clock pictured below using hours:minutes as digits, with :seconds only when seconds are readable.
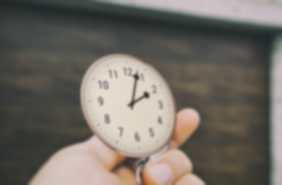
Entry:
2:03
